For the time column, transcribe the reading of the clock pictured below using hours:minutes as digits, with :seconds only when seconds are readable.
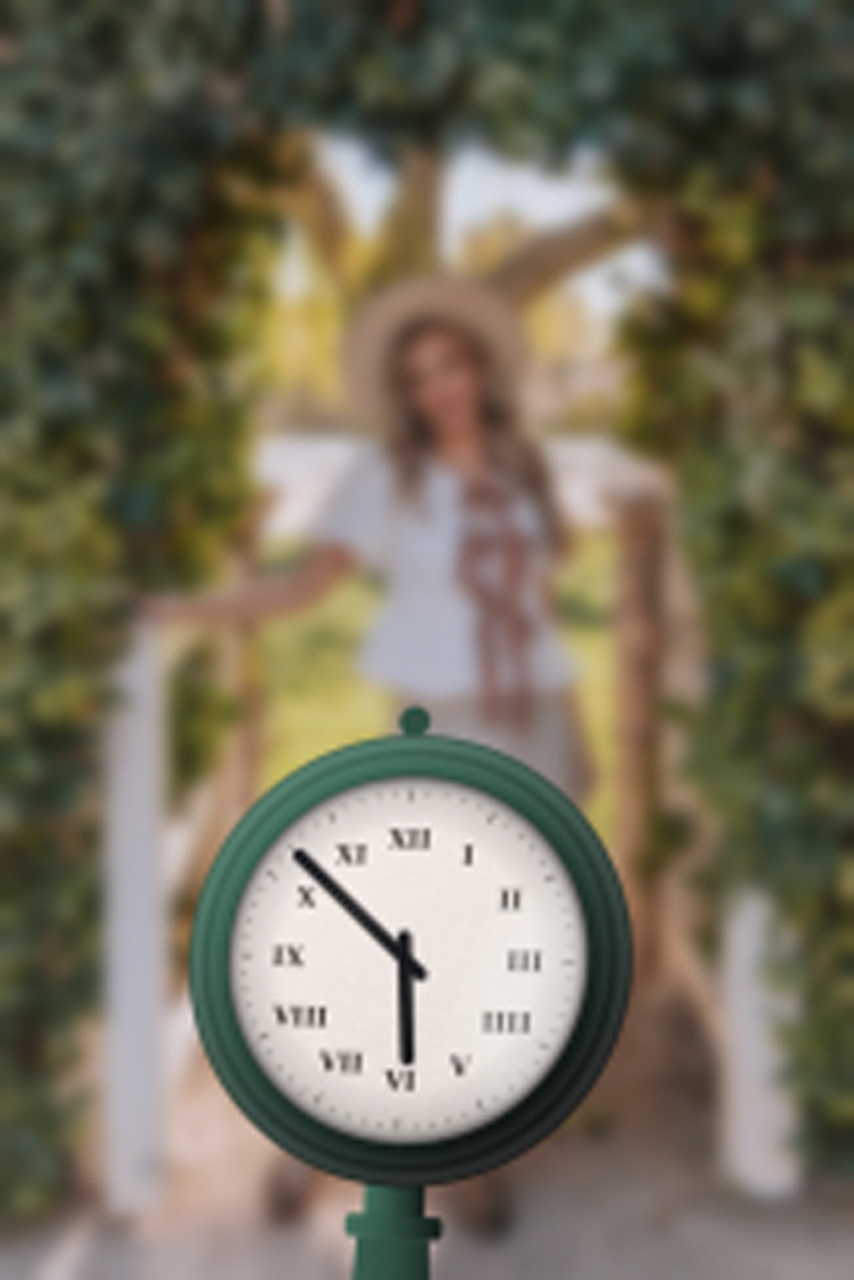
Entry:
5:52
